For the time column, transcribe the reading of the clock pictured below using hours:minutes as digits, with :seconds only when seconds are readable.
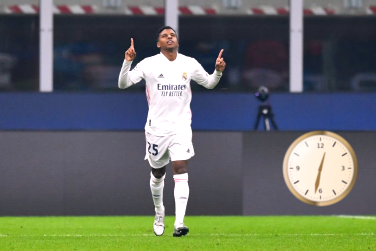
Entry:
12:32
